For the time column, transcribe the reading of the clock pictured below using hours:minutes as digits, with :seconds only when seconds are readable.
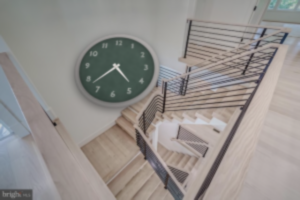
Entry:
4:38
